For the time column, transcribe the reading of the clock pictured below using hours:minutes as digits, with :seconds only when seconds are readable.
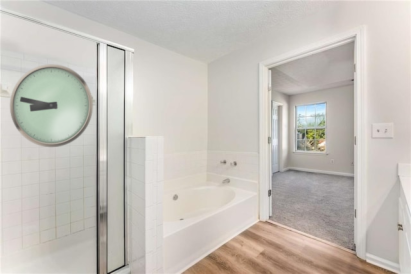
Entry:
8:47
